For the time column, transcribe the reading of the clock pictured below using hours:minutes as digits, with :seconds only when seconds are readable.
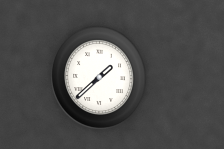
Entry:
1:38
